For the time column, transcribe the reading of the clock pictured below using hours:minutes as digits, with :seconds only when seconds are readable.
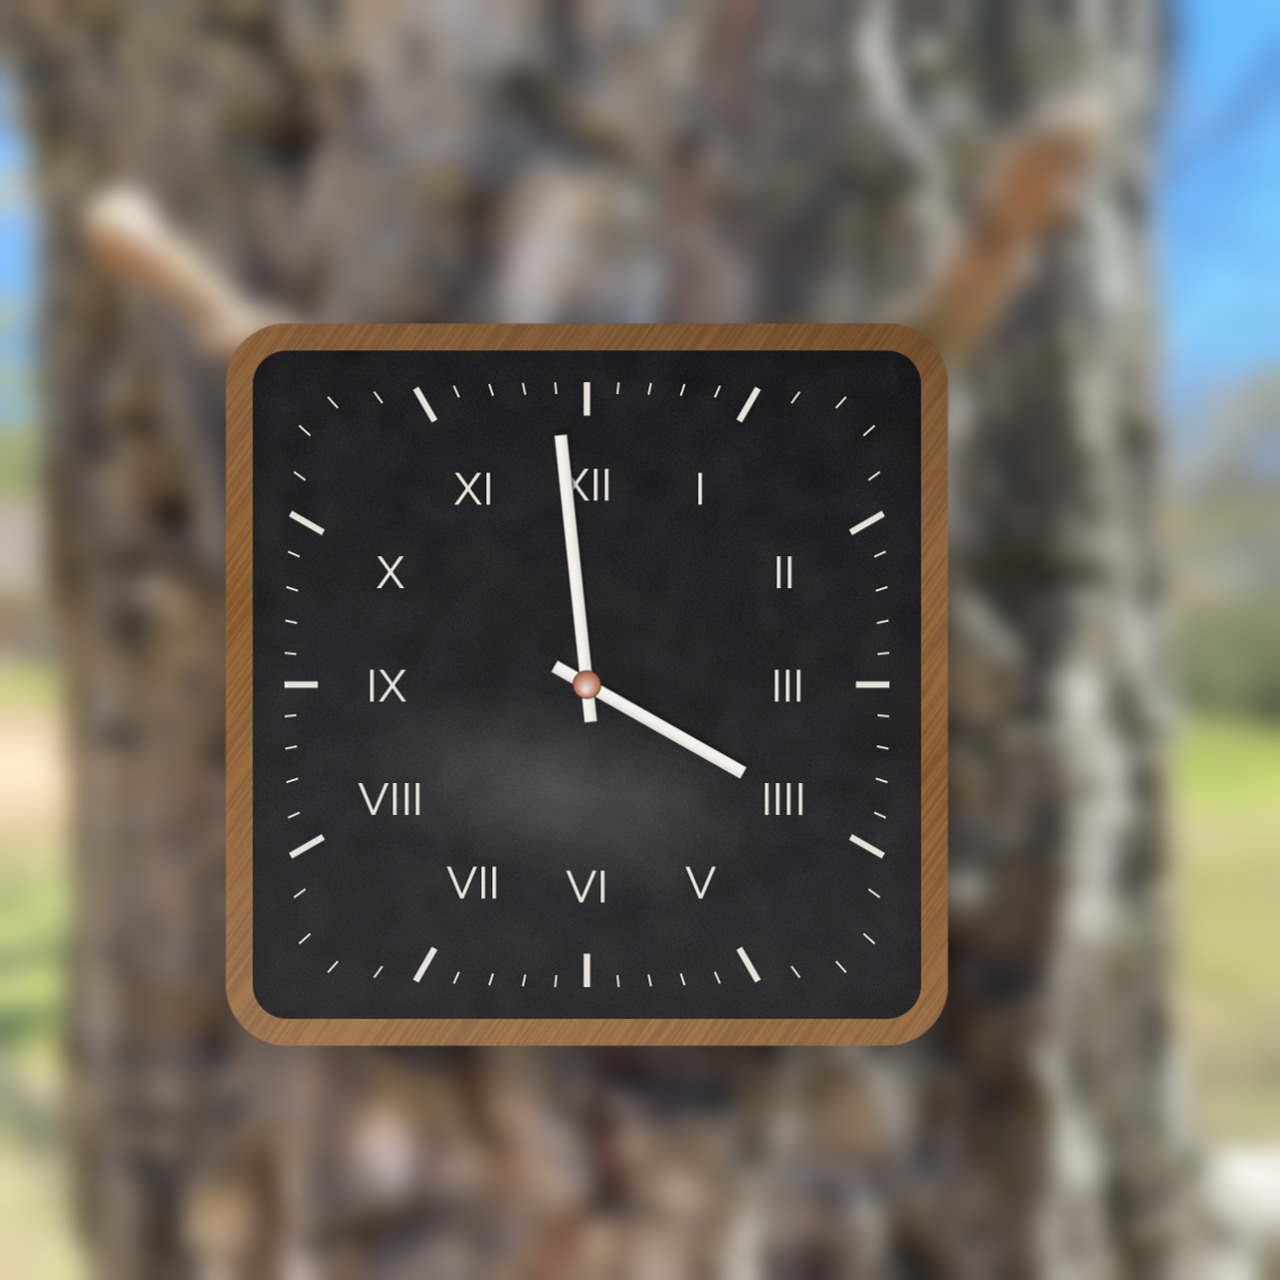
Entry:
3:59
